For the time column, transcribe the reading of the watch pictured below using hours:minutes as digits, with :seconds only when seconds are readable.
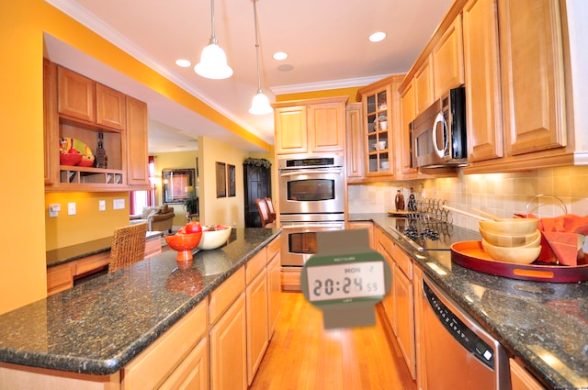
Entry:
20:24
